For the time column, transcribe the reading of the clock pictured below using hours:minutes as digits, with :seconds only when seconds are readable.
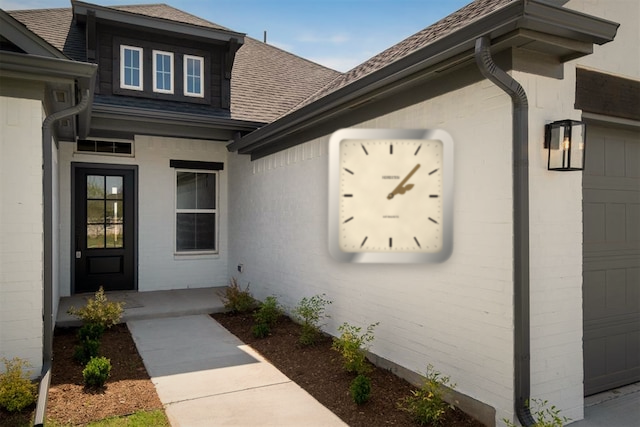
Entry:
2:07
